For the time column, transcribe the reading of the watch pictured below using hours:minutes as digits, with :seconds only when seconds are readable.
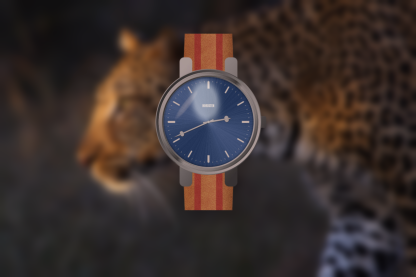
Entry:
2:41
